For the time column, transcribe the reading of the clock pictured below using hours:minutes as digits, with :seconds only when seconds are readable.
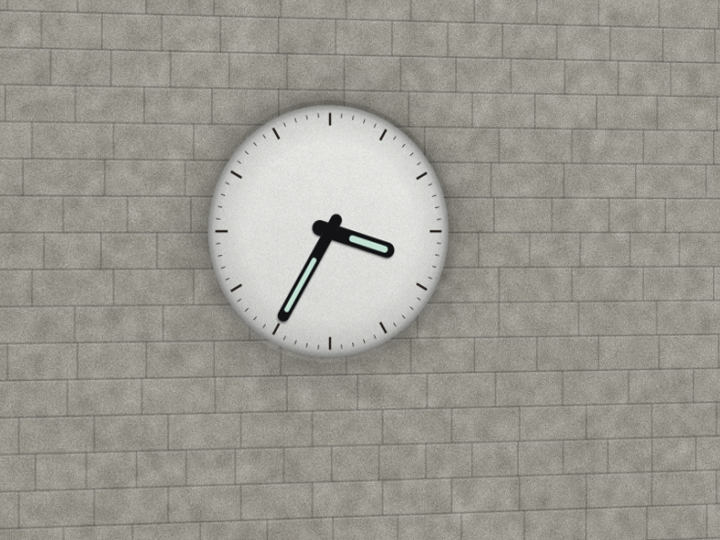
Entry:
3:35
